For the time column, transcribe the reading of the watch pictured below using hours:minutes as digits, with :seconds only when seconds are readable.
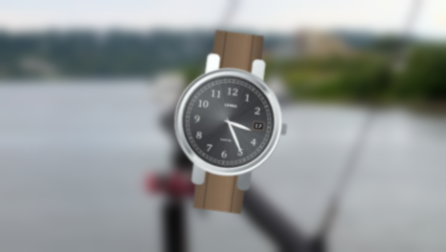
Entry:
3:25
